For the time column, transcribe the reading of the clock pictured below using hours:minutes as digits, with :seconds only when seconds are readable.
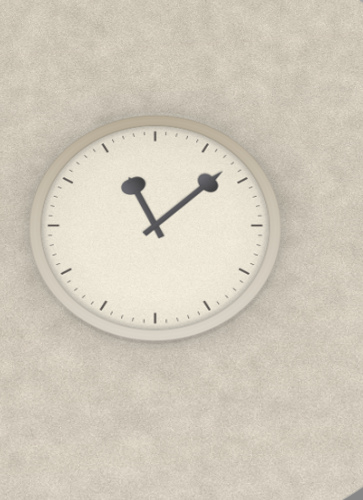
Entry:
11:08
